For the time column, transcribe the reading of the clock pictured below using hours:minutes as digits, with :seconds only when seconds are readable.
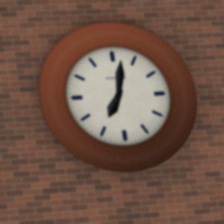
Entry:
7:02
